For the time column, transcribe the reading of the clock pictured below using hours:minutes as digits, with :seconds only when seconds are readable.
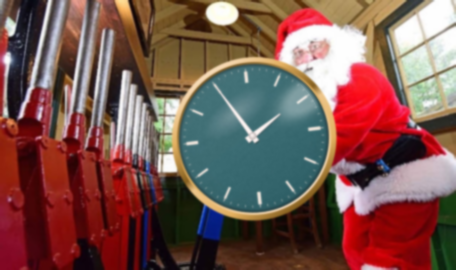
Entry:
1:55
